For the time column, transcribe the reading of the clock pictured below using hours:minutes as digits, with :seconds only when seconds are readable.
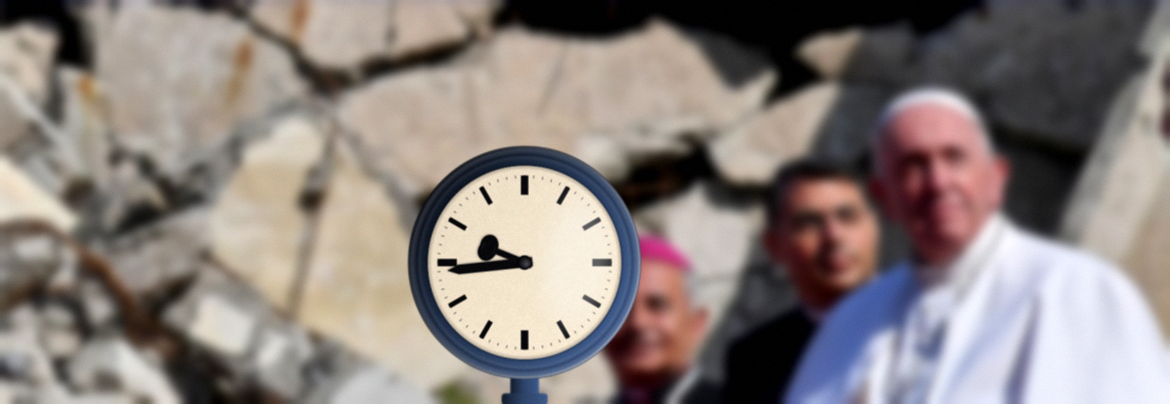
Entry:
9:44
